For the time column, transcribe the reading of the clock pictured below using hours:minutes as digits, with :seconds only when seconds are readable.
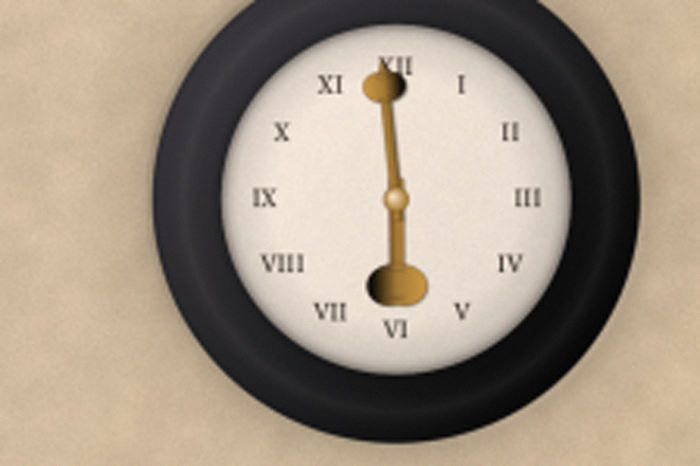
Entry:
5:59
